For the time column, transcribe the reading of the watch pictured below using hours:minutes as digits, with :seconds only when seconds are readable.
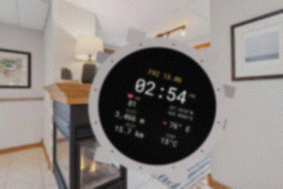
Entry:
2:54
